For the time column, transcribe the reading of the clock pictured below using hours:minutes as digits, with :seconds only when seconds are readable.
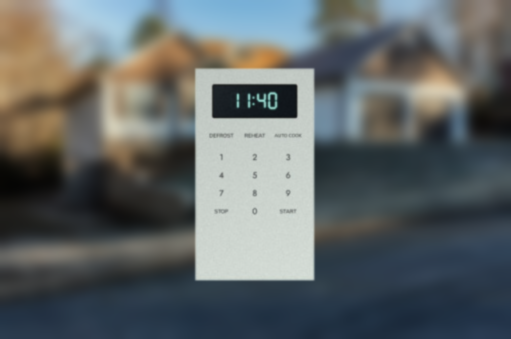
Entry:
11:40
